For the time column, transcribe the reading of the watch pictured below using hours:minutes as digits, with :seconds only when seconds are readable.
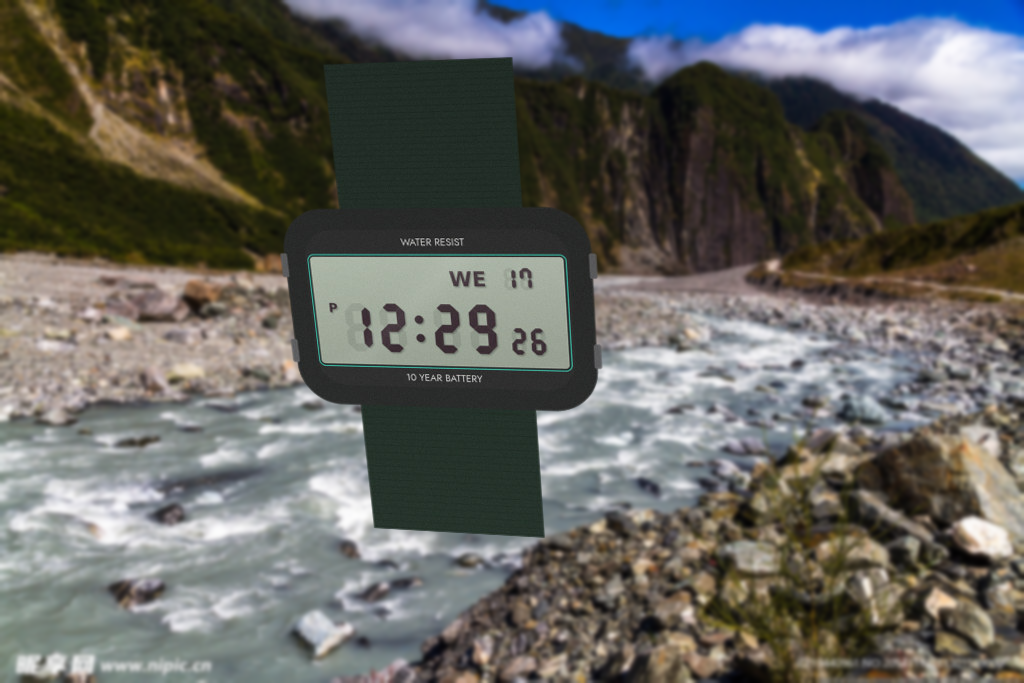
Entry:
12:29:26
